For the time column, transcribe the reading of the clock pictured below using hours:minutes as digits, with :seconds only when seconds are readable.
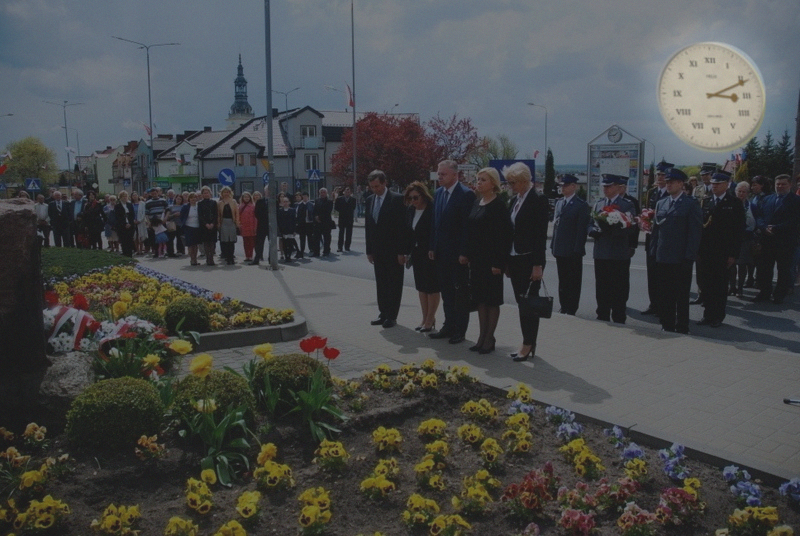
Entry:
3:11
